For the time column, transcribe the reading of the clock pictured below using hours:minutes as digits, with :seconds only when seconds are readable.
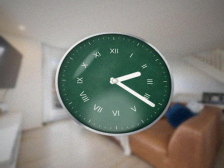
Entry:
2:21
